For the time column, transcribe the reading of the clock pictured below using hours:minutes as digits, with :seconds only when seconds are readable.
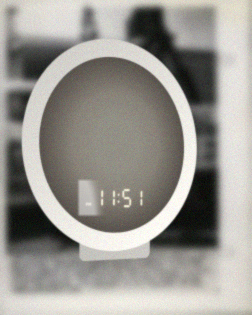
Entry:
11:51
